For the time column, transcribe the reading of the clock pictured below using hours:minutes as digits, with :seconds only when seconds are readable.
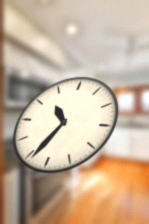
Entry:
10:34
